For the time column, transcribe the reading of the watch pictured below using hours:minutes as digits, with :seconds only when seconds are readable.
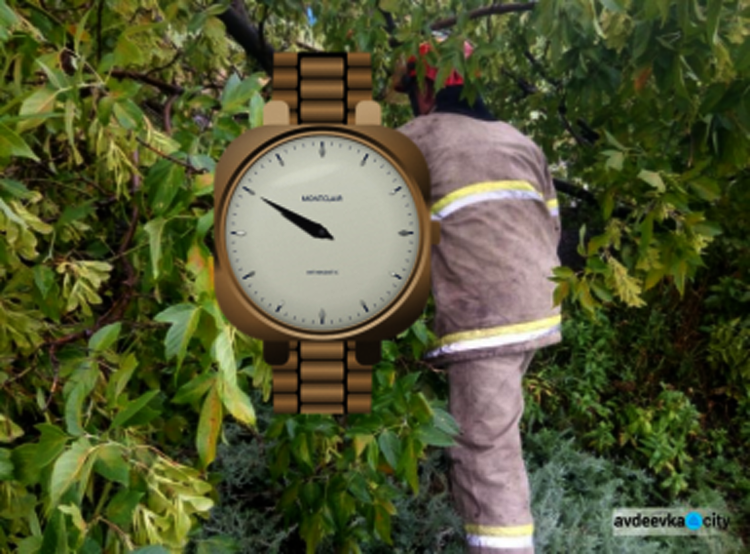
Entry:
9:50
